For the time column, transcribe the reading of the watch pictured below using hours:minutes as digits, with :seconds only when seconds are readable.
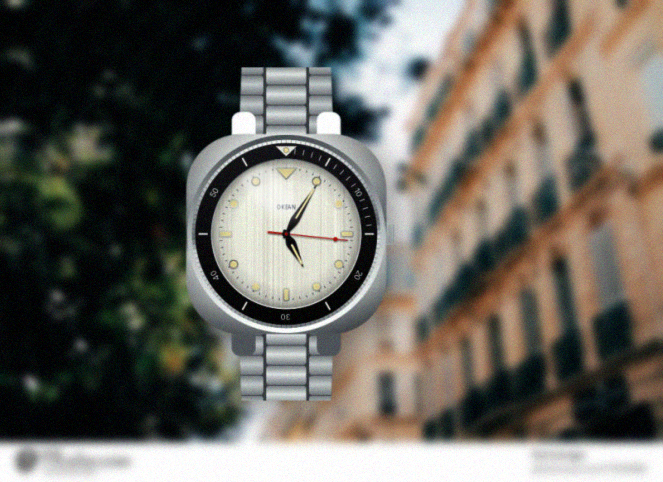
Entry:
5:05:16
